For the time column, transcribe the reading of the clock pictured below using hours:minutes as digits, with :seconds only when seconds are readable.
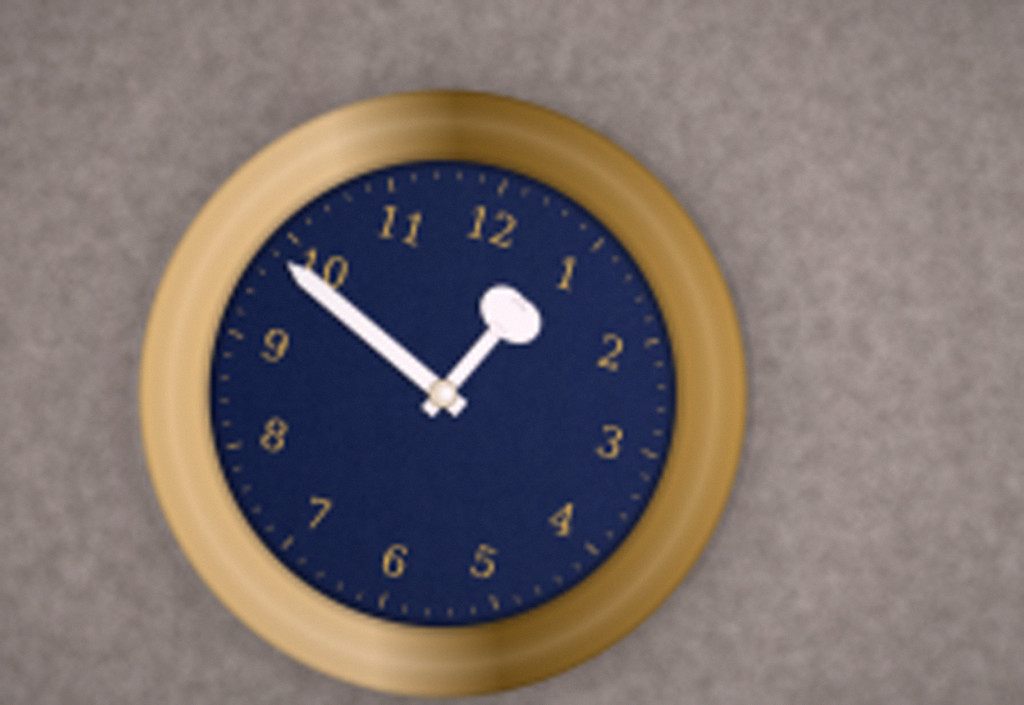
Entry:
12:49
